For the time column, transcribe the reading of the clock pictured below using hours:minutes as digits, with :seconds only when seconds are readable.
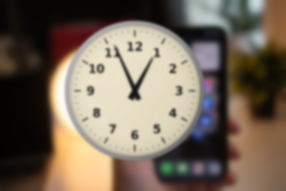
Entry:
12:56
